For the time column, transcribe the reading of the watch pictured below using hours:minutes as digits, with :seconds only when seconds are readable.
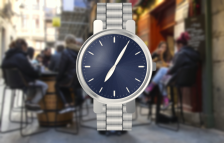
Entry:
7:05
